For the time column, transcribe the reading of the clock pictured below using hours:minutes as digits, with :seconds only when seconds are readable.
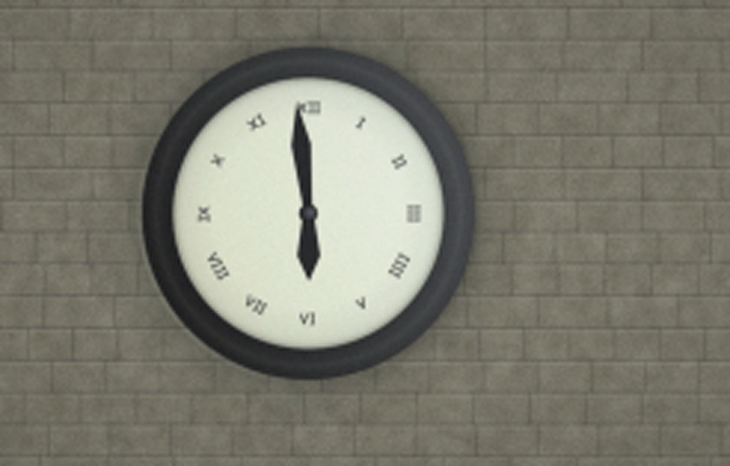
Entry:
5:59
